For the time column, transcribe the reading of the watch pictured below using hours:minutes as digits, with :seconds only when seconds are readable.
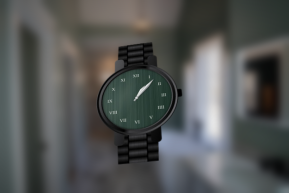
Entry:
1:07
